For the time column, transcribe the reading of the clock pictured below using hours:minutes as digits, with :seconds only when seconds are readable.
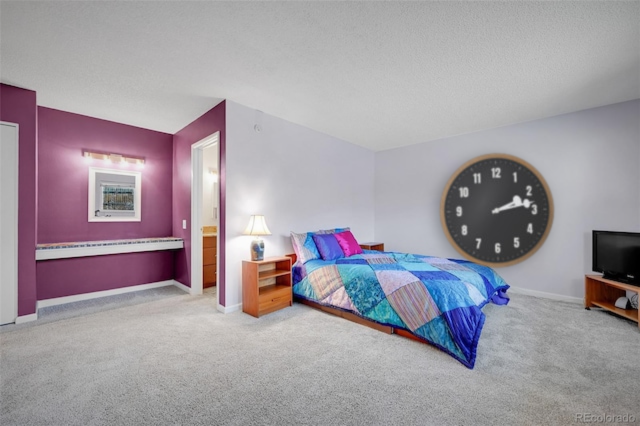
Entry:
2:13
